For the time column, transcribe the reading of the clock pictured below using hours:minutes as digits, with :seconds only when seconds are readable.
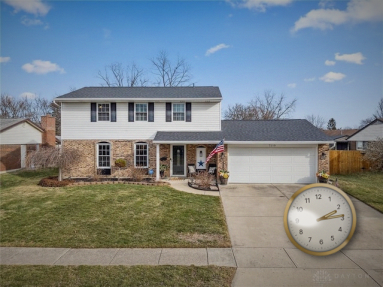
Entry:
2:14
